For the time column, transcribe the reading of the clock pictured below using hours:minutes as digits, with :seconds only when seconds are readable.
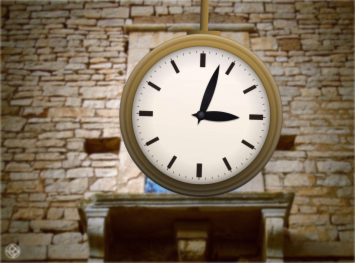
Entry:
3:03
